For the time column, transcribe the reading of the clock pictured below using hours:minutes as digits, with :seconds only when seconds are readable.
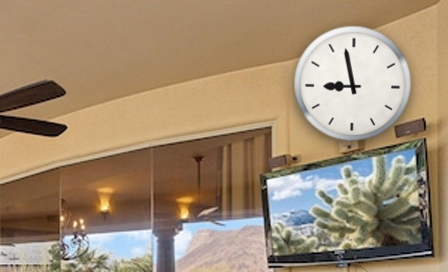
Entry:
8:58
